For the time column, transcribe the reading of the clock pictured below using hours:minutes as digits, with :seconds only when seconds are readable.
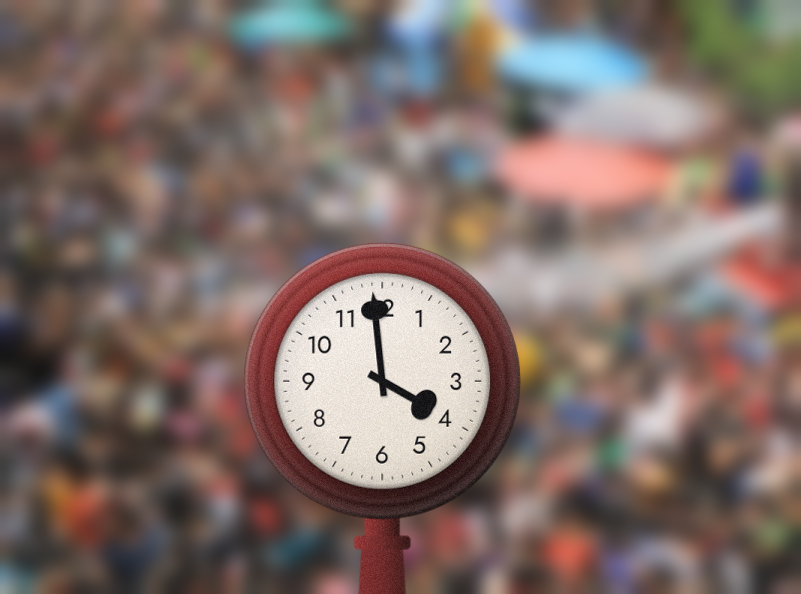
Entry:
3:59
